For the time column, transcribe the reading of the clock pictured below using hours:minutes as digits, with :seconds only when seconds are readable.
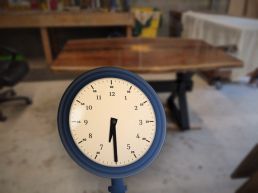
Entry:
6:30
